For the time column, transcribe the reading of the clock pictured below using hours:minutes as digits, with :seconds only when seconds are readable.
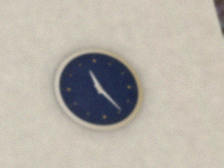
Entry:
11:24
